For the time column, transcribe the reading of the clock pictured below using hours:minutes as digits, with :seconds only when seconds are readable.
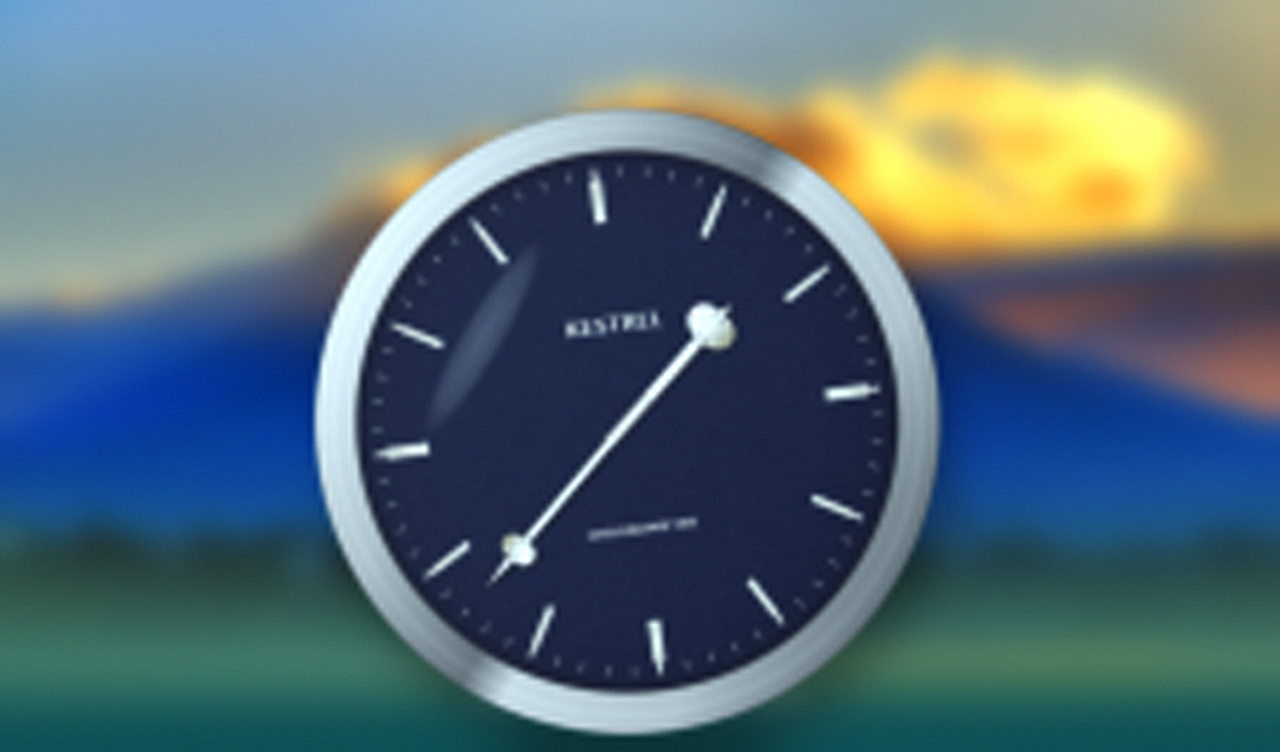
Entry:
1:38
